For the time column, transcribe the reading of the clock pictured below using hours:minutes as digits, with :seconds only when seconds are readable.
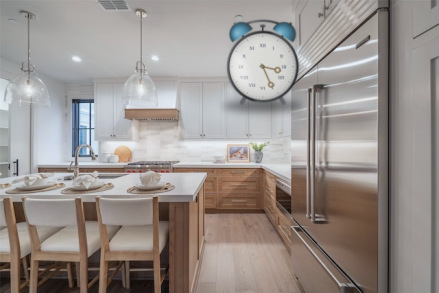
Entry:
3:26
